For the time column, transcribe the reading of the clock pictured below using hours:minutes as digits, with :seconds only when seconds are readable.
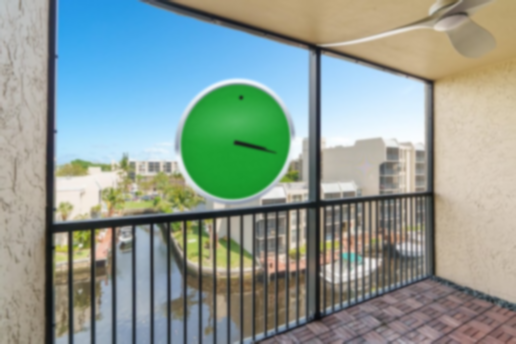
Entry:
3:17
